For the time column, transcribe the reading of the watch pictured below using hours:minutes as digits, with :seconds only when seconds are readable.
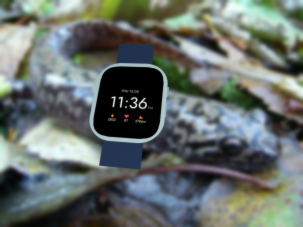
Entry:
11:36
